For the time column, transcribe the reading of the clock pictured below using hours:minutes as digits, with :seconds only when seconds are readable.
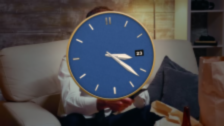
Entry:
3:22
